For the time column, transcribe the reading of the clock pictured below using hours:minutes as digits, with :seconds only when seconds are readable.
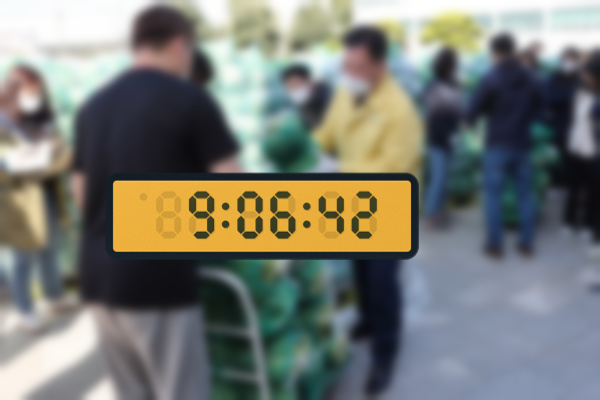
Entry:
9:06:42
